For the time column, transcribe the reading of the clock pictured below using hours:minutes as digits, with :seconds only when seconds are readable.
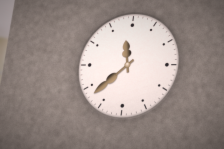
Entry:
11:38
